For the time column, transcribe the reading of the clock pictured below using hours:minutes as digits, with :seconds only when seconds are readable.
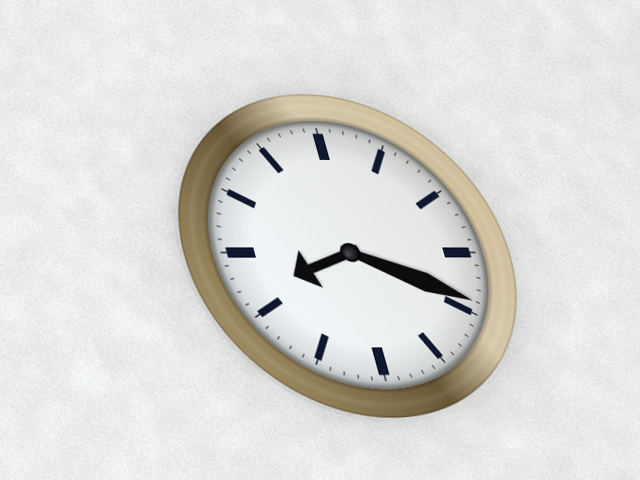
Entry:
8:19
